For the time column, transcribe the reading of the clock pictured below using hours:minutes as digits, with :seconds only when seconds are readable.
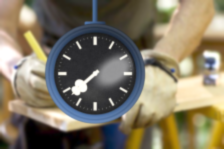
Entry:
7:38
